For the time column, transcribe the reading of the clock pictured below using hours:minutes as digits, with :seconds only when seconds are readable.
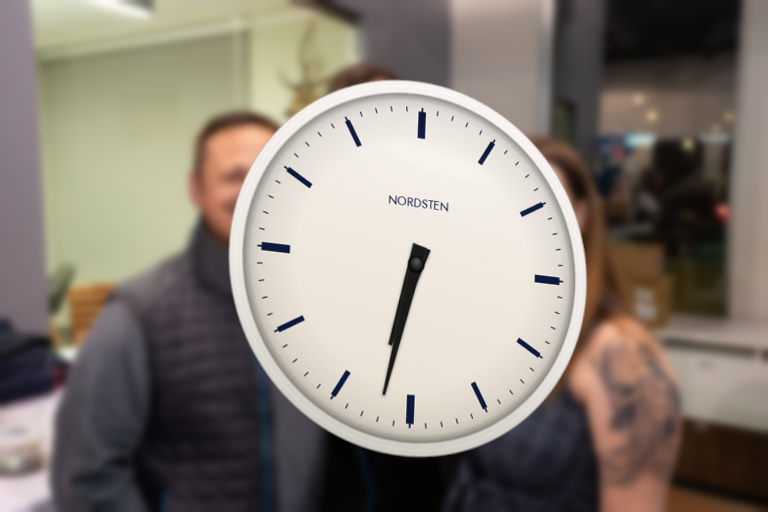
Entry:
6:32
